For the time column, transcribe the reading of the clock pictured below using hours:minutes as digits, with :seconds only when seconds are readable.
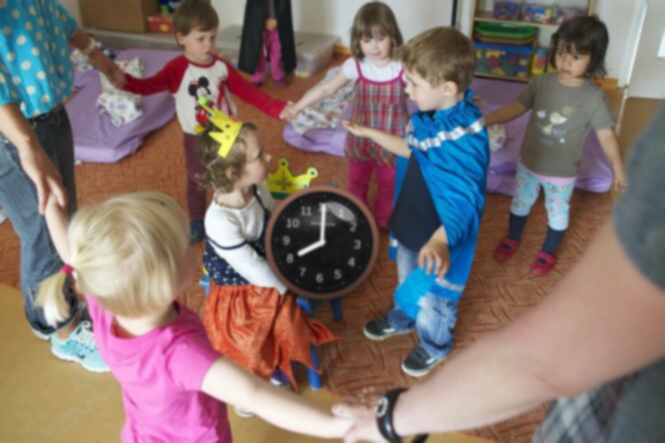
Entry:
8:00
